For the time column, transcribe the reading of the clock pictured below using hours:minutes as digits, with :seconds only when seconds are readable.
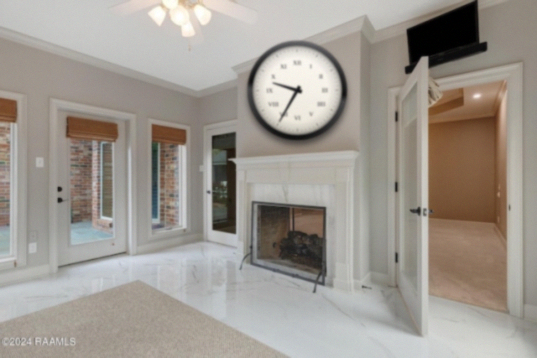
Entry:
9:35
